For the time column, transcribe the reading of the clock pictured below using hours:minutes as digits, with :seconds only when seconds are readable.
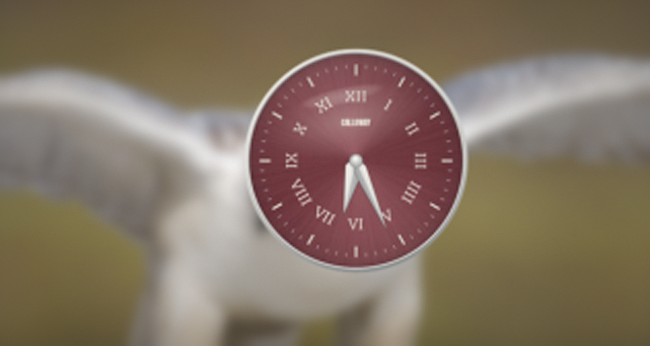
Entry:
6:26
